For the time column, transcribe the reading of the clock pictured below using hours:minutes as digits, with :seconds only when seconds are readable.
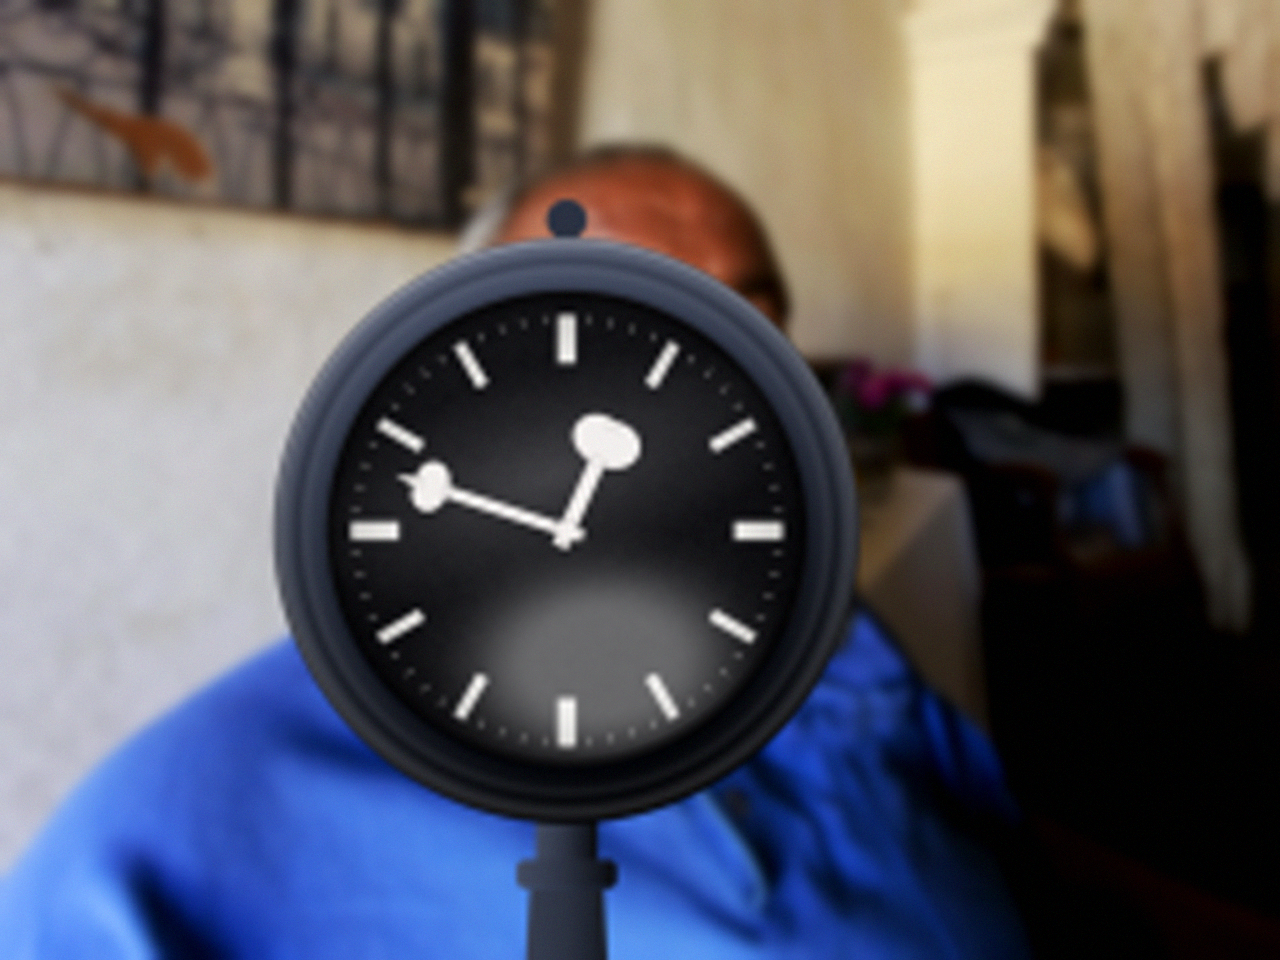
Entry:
12:48
